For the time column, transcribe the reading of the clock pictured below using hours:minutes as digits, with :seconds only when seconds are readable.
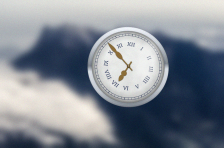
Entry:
6:52
